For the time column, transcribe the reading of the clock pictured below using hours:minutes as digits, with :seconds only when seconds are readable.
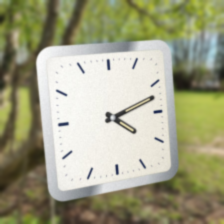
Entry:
4:12
